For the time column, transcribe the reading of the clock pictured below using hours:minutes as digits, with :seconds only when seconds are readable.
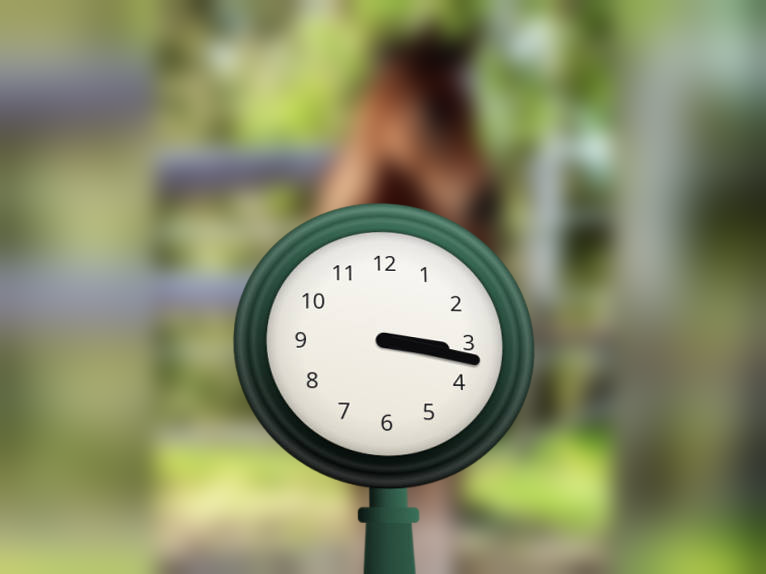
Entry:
3:17
